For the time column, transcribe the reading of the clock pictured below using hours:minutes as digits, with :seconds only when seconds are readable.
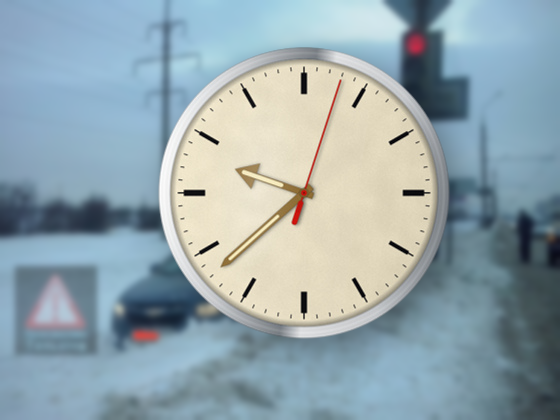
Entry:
9:38:03
